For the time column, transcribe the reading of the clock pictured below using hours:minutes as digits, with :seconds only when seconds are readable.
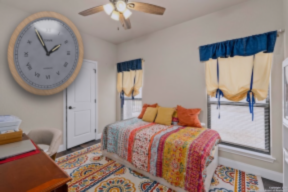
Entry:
1:55
